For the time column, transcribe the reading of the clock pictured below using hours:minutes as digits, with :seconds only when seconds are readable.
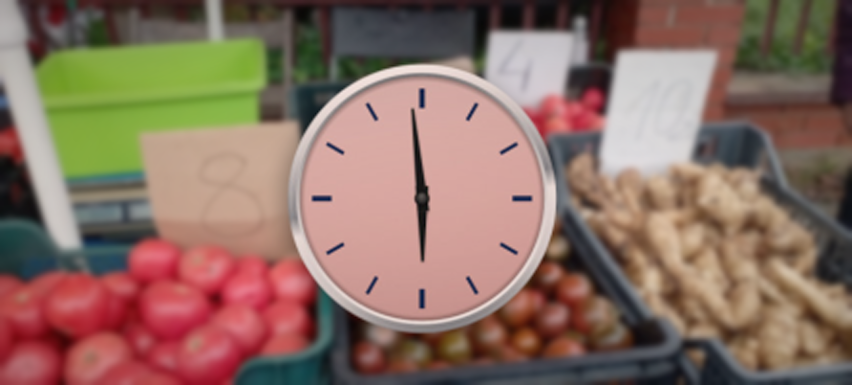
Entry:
5:59
